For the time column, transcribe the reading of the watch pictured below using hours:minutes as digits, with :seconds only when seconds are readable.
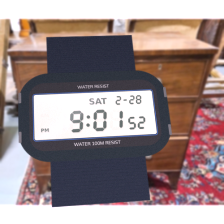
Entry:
9:01:52
